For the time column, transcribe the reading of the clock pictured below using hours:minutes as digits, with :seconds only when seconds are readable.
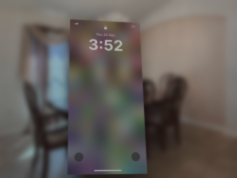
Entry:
3:52
